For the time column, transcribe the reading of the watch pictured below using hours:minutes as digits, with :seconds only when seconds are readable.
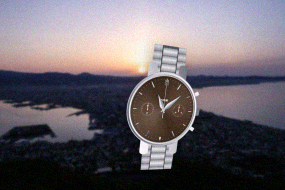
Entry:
11:08
